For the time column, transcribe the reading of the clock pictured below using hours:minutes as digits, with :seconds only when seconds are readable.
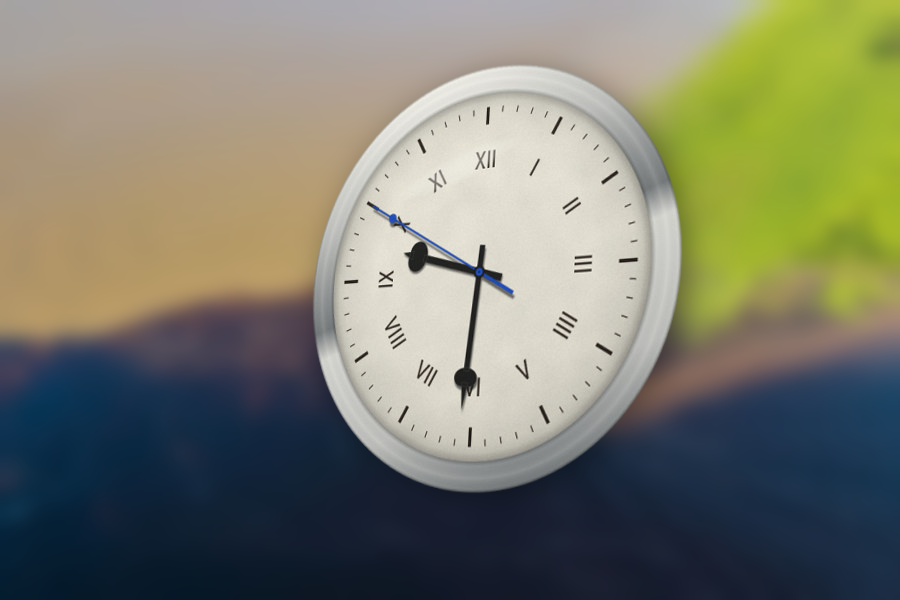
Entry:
9:30:50
